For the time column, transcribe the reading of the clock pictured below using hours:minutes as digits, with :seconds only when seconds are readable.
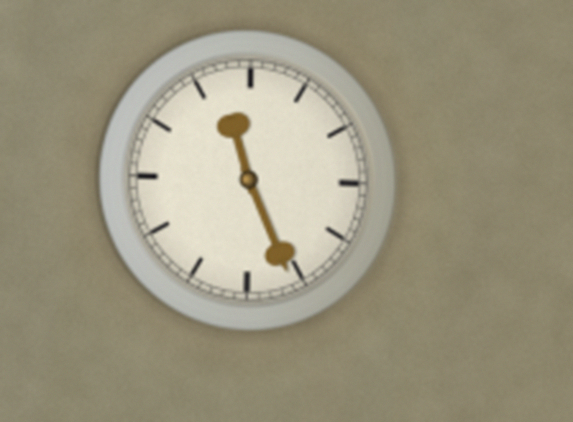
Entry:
11:26
